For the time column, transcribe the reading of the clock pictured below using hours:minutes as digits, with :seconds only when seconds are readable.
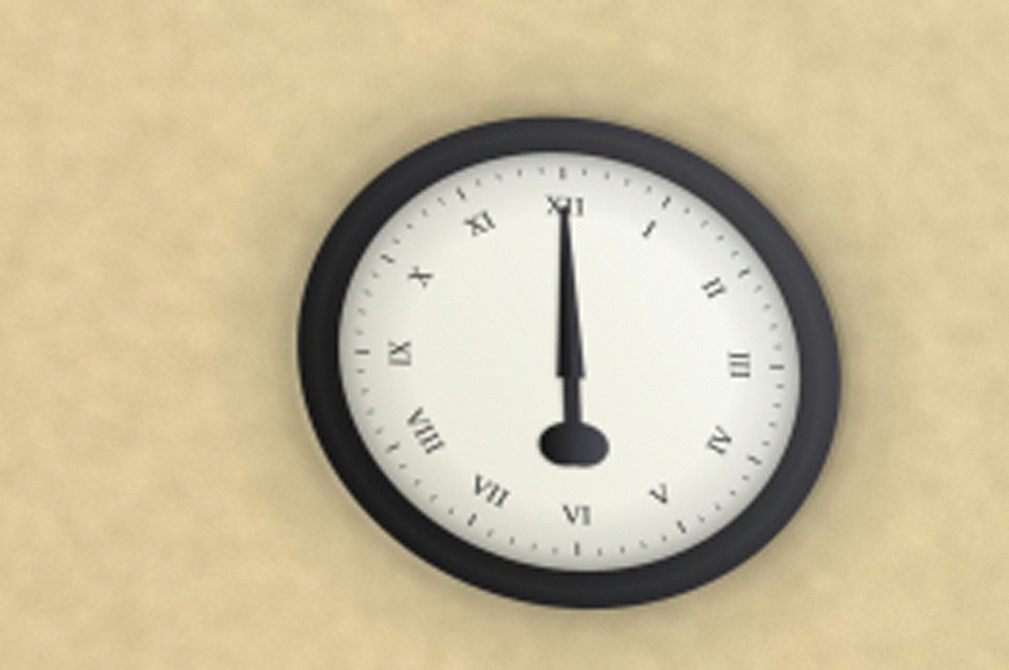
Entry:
6:00
